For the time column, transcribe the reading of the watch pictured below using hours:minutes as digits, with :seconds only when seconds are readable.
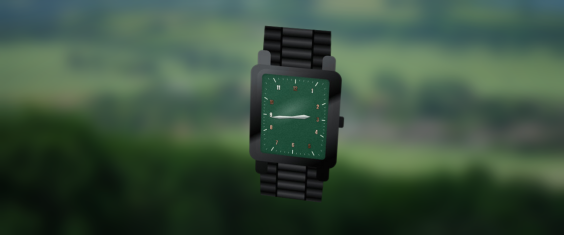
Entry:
2:44
